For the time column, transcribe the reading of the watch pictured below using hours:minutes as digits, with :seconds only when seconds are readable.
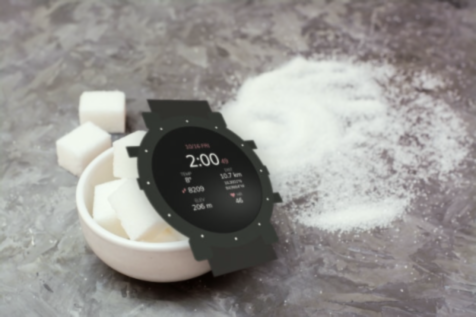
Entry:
2:00
